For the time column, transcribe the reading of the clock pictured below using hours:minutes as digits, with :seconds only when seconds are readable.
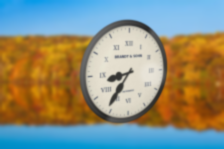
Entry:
8:36
